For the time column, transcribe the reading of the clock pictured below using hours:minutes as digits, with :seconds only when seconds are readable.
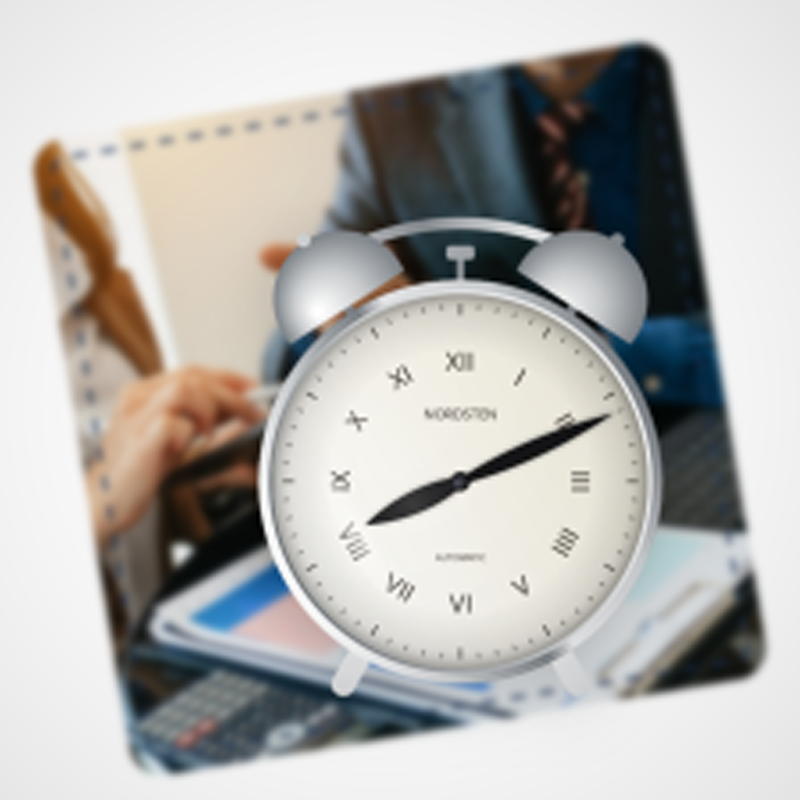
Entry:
8:11
